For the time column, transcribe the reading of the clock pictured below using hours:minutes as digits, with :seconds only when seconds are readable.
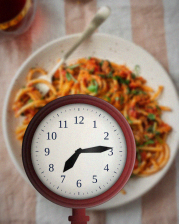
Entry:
7:14
